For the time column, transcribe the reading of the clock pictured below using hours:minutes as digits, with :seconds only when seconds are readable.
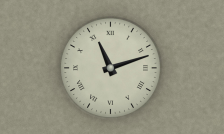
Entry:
11:12
